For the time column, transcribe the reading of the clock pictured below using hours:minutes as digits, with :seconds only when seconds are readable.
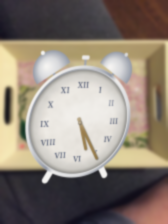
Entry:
5:25
